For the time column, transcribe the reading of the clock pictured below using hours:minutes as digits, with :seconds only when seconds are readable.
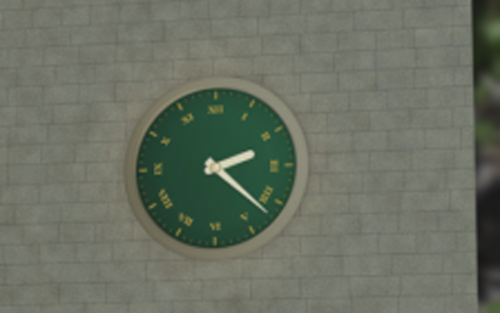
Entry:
2:22
